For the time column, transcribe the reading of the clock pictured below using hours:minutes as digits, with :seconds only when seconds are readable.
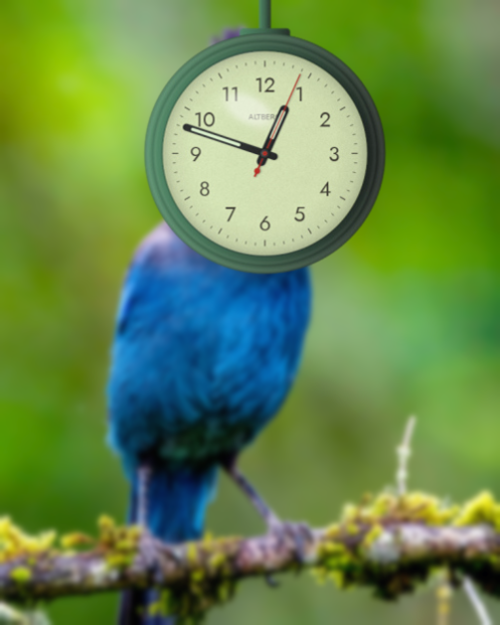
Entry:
12:48:04
